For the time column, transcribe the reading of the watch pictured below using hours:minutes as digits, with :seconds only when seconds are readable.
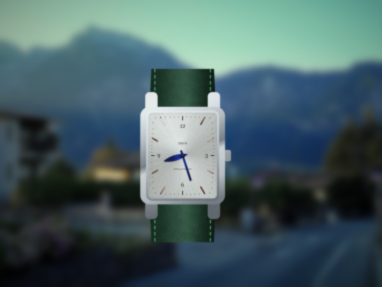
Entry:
8:27
